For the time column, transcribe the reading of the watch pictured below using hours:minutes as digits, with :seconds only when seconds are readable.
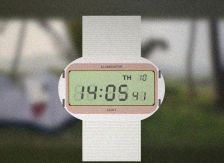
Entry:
14:05:41
